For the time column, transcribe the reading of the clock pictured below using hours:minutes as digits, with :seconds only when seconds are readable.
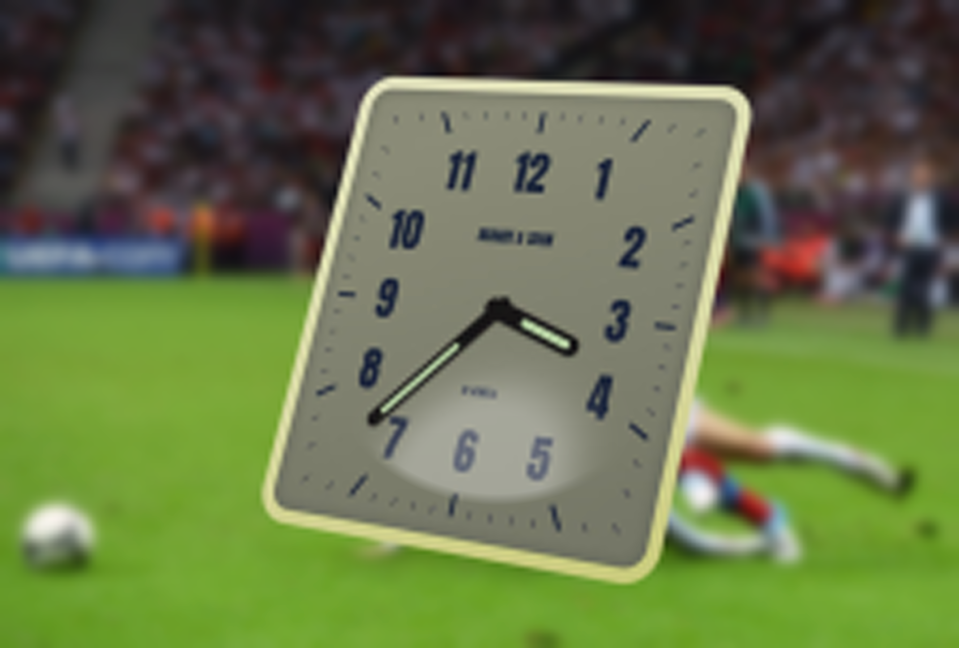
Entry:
3:37
